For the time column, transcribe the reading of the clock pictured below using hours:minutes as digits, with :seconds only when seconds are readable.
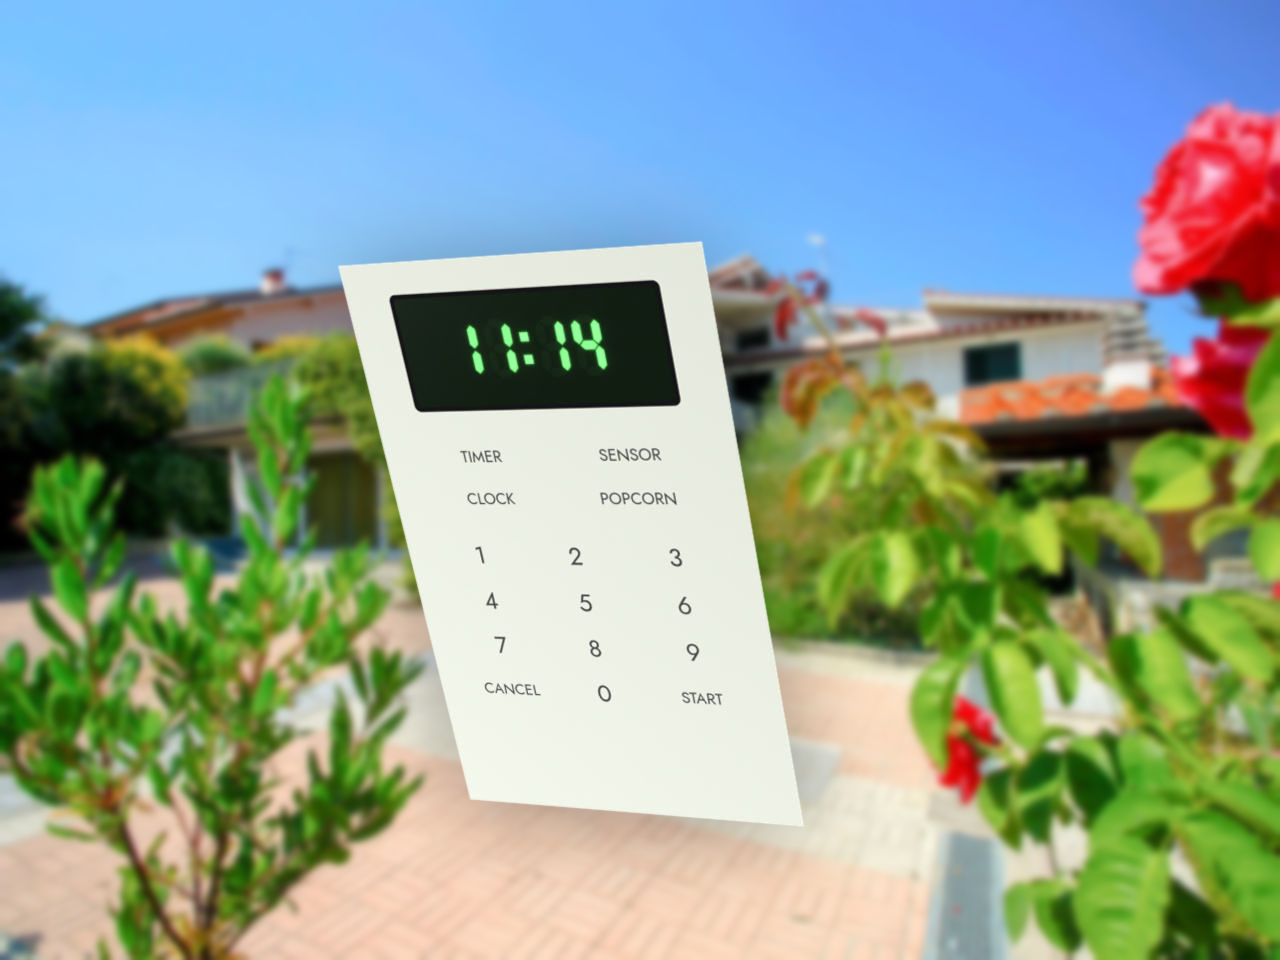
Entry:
11:14
